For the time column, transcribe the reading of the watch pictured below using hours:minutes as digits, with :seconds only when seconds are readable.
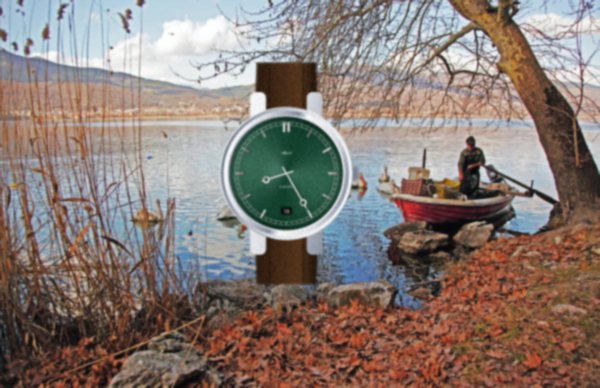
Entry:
8:25
